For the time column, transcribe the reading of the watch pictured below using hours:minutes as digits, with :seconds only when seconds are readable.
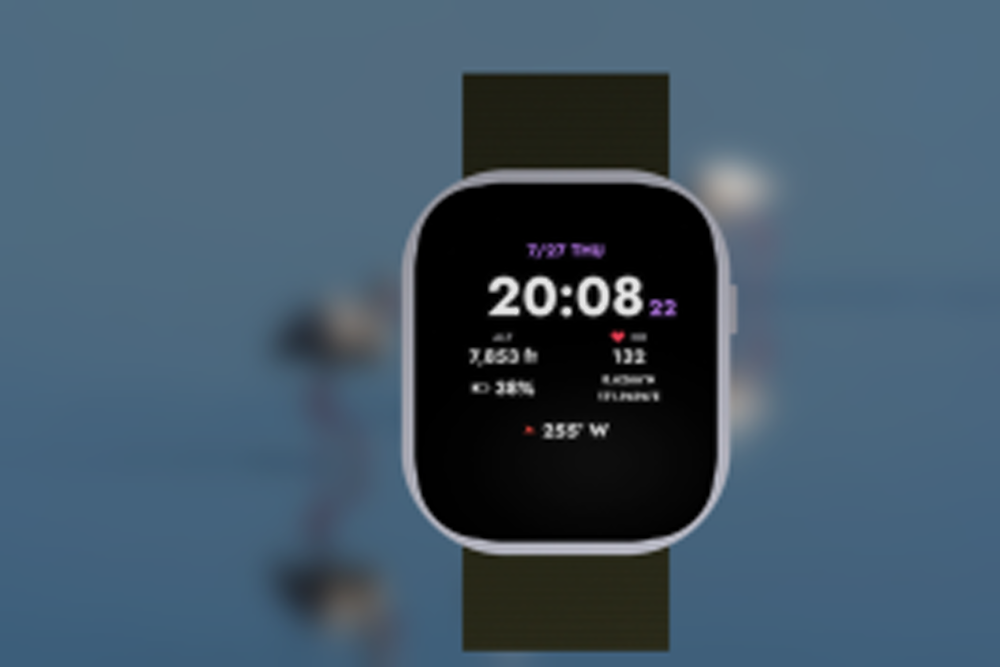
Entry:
20:08
